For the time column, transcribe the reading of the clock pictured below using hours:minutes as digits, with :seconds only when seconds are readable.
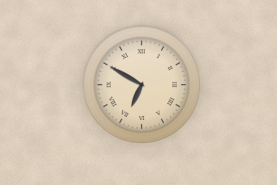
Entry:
6:50
